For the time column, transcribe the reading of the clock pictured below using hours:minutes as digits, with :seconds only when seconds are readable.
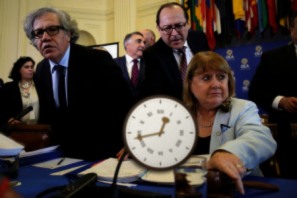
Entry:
12:43
